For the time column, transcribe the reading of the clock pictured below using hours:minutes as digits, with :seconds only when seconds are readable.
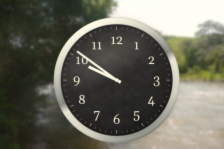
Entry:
9:51
